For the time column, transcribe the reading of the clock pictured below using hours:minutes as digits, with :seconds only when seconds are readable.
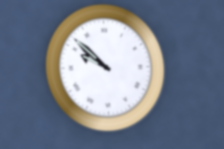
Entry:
9:52
